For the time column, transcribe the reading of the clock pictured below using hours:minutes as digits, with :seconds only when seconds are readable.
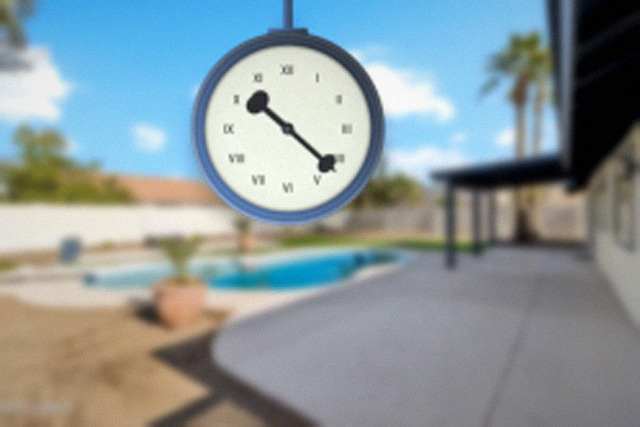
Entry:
10:22
